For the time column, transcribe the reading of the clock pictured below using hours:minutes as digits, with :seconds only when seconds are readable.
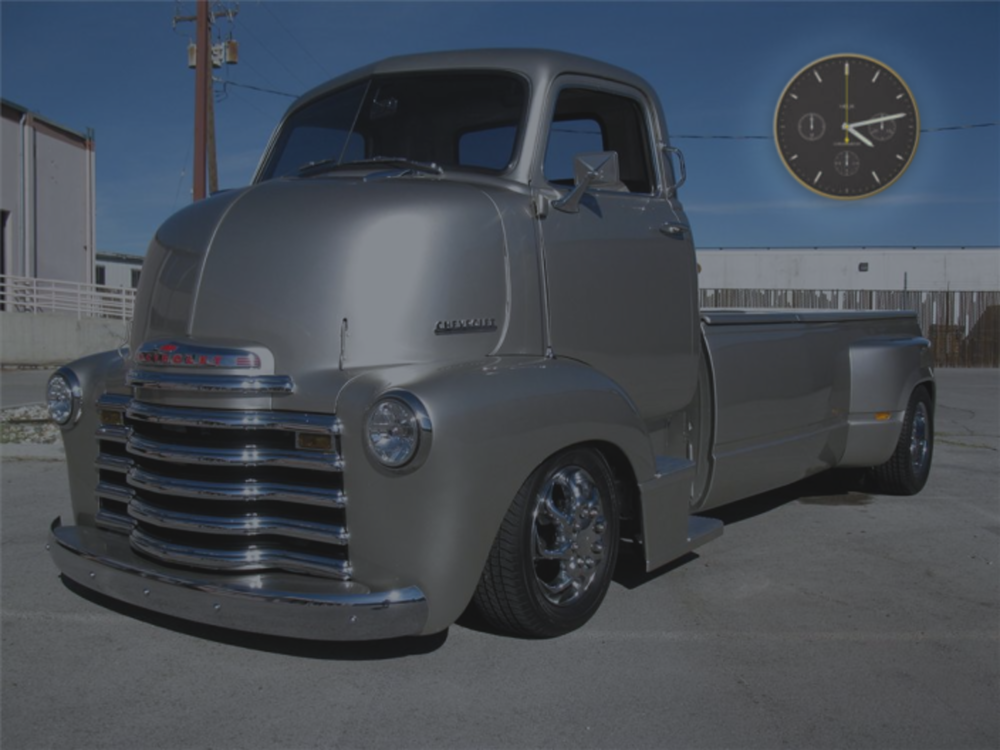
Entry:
4:13
